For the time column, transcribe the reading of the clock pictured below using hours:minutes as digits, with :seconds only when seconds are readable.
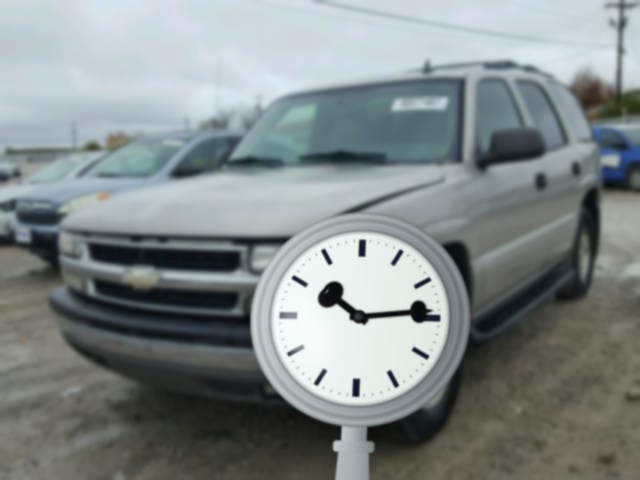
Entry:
10:14
